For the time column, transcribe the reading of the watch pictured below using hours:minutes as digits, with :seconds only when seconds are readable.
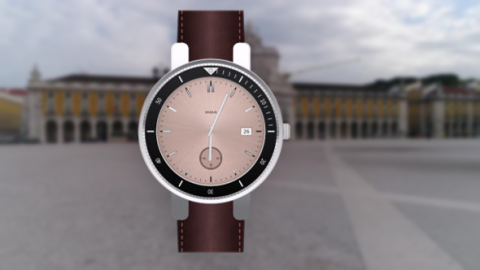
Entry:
6:04
